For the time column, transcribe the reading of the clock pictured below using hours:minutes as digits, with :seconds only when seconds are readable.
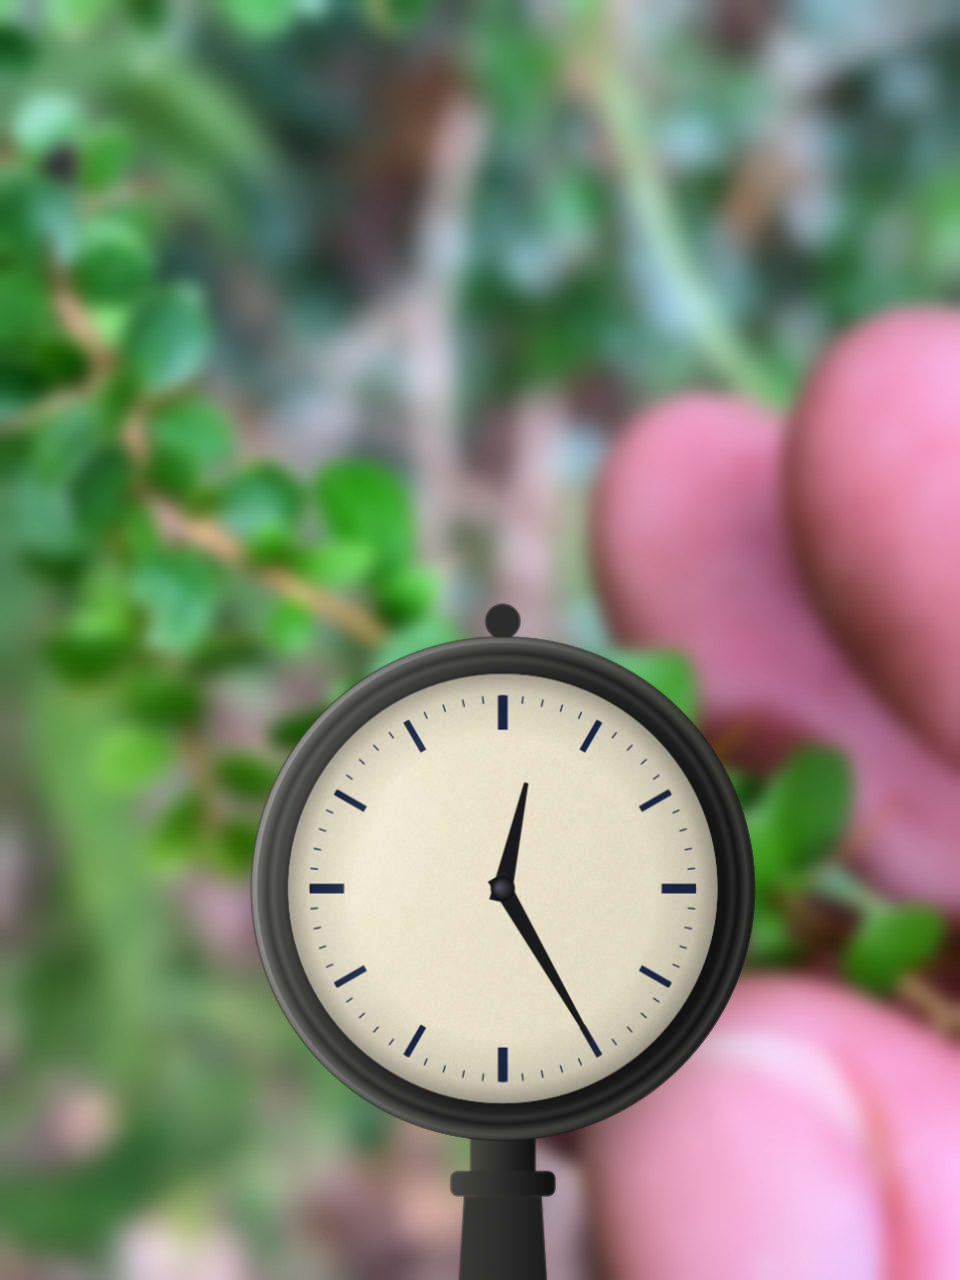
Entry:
12:25
